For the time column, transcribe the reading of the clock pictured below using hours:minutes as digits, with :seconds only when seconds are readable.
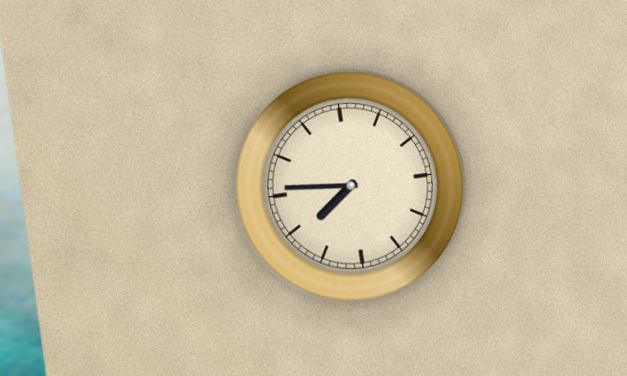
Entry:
7:46
